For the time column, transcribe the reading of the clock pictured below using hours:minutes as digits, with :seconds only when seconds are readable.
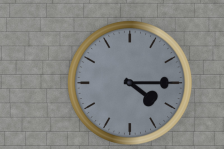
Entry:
4:15
